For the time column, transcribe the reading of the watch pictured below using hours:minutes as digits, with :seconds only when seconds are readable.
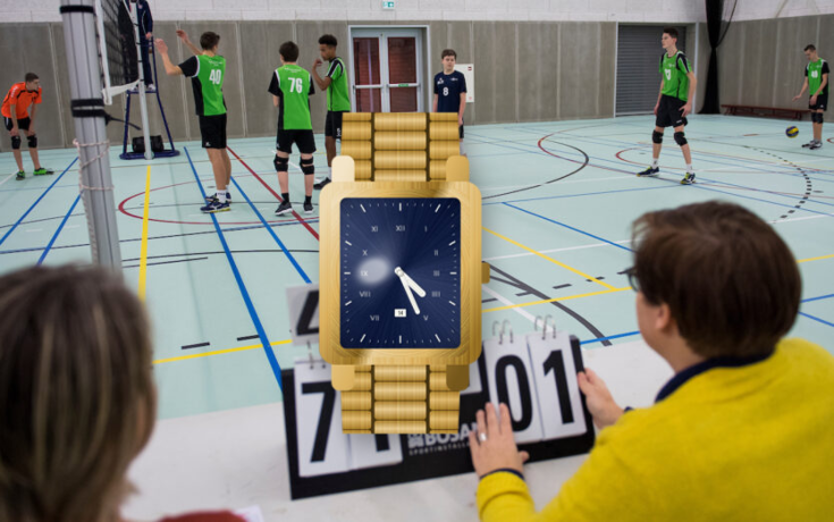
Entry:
4:26
